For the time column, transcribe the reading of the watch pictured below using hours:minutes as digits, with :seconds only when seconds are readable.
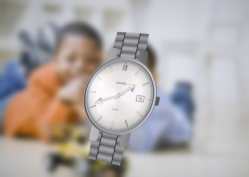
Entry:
1:41
